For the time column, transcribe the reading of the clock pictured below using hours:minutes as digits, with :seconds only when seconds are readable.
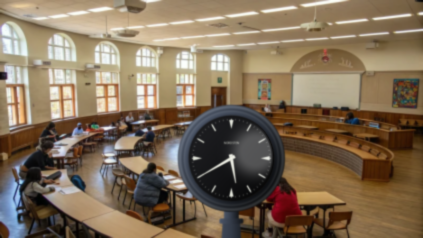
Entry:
5:40
